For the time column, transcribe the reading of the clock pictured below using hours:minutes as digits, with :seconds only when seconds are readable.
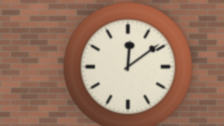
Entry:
12:09
